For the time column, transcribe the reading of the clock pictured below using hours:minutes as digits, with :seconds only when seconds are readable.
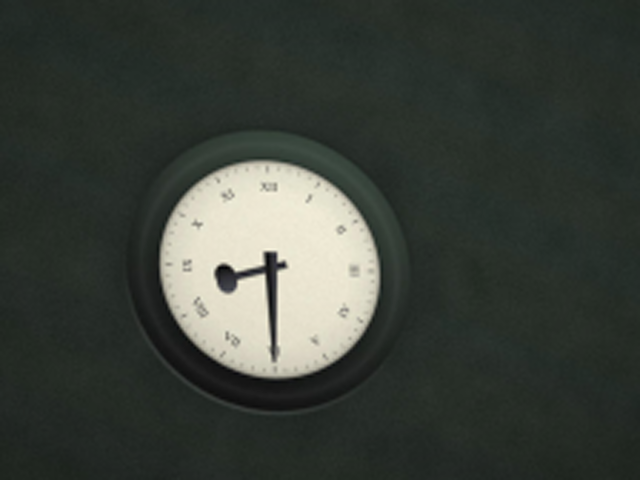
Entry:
8:30
